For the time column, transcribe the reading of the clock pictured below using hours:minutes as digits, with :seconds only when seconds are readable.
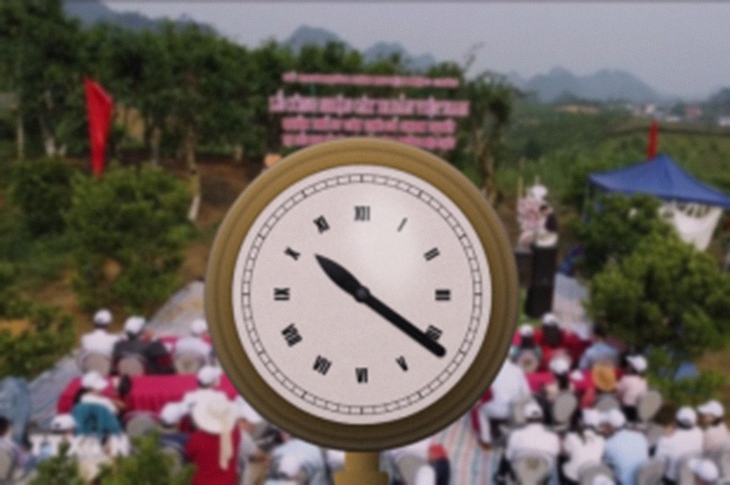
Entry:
10:21
